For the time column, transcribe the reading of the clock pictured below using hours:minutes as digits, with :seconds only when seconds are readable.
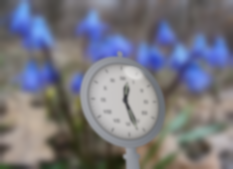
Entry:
12:27
